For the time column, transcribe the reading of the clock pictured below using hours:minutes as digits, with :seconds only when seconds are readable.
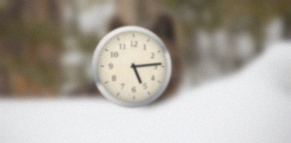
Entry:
5:14
